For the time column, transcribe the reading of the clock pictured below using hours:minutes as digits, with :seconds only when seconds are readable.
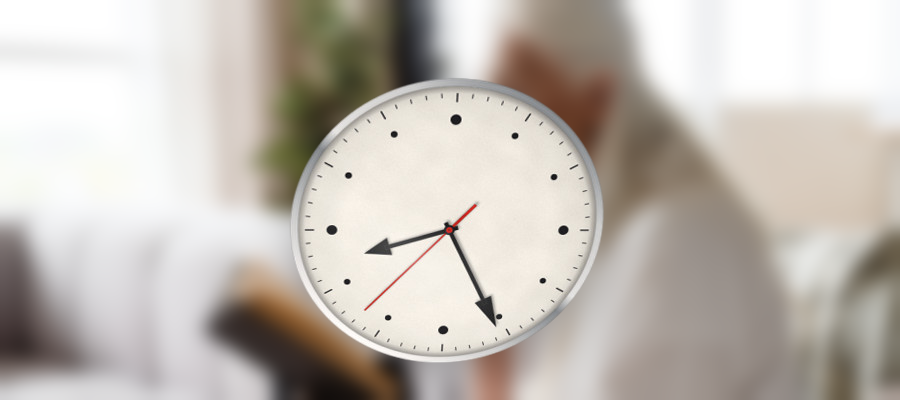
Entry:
8:25:37
